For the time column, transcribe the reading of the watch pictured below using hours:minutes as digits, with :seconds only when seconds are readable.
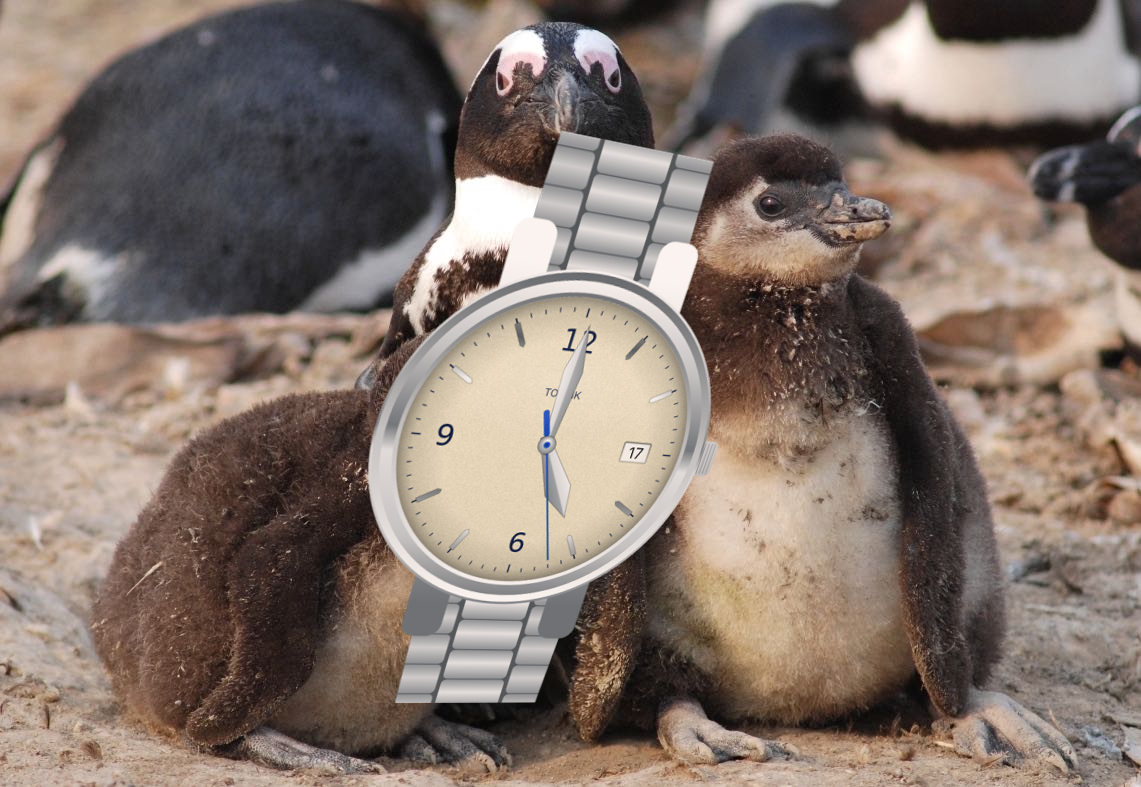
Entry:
5:00:27
